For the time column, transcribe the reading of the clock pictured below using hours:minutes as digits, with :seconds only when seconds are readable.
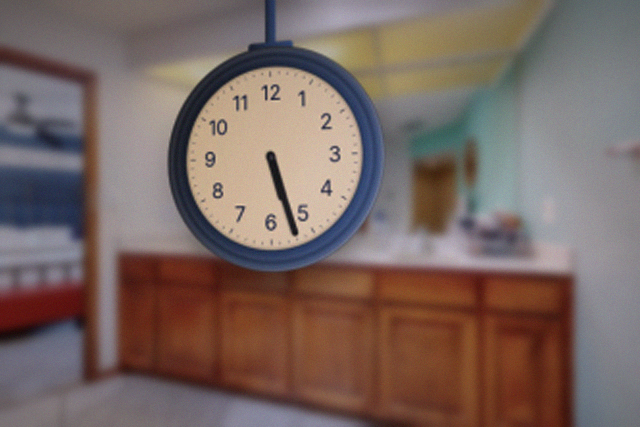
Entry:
5:27
